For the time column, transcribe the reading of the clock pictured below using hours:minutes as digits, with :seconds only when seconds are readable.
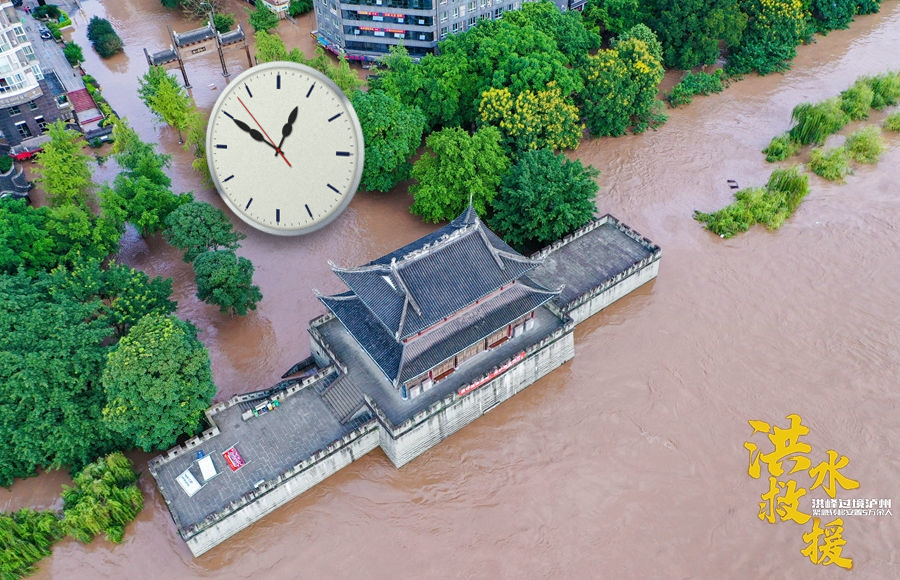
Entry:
12:49:53
